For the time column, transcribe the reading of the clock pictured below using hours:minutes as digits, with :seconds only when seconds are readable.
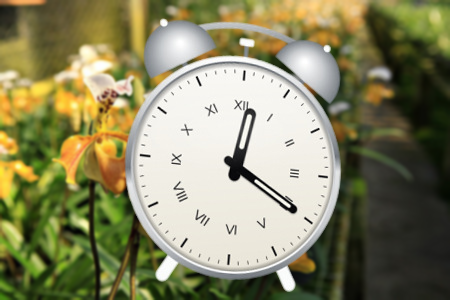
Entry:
12:20
